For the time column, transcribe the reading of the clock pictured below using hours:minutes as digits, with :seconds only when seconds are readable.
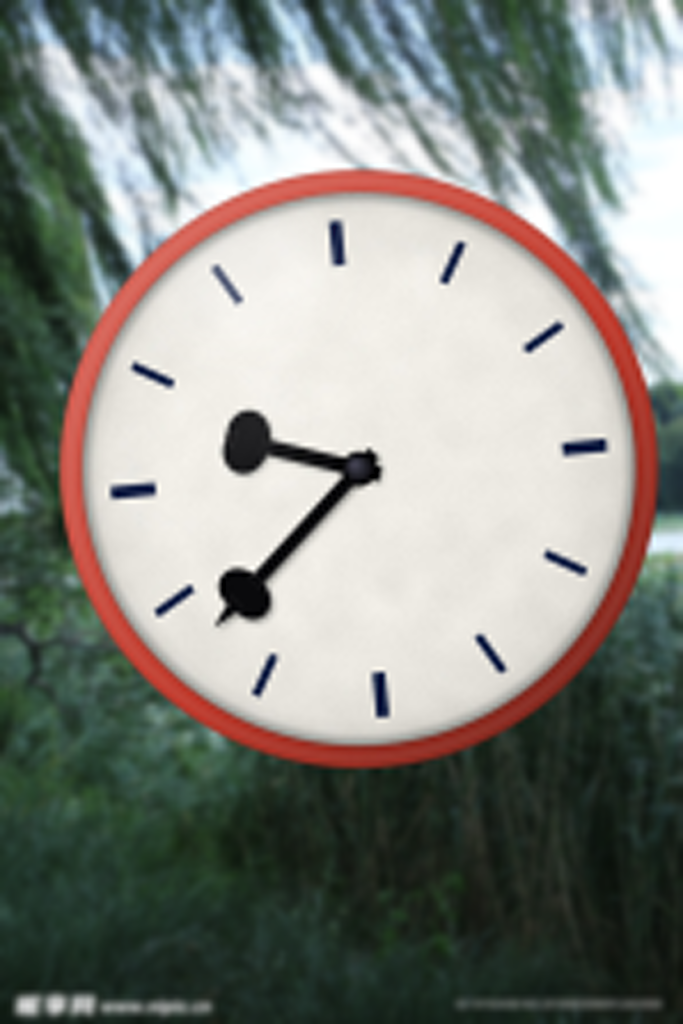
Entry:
9:38
